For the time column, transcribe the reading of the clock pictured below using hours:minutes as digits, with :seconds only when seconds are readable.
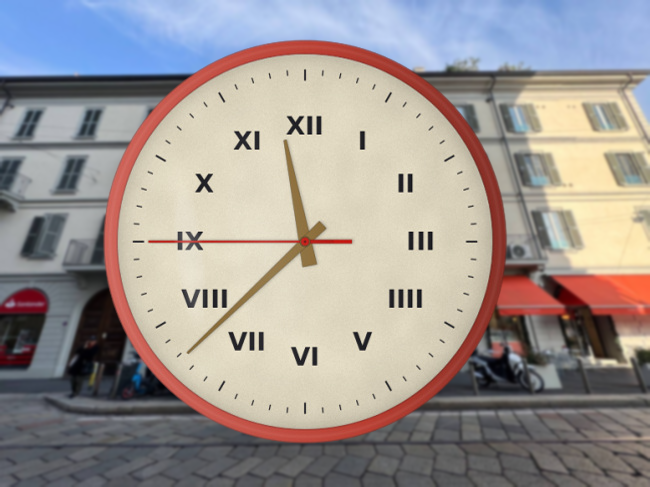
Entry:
11:37:45
